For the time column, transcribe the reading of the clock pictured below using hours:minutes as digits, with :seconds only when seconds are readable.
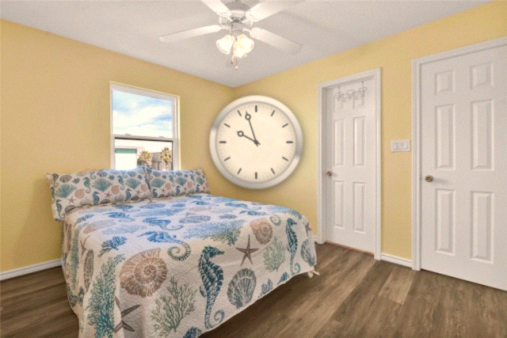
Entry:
9:57
